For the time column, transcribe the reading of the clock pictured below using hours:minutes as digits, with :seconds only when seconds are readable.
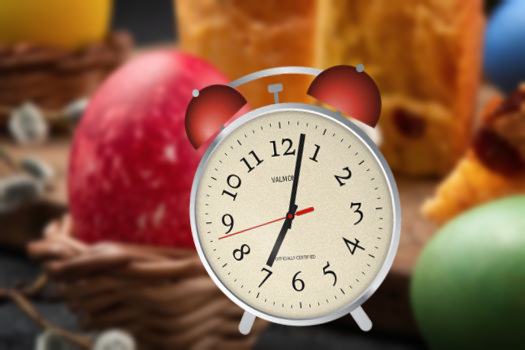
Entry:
7:02:43
